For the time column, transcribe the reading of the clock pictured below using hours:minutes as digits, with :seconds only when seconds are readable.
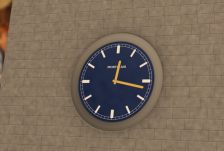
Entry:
12:17
